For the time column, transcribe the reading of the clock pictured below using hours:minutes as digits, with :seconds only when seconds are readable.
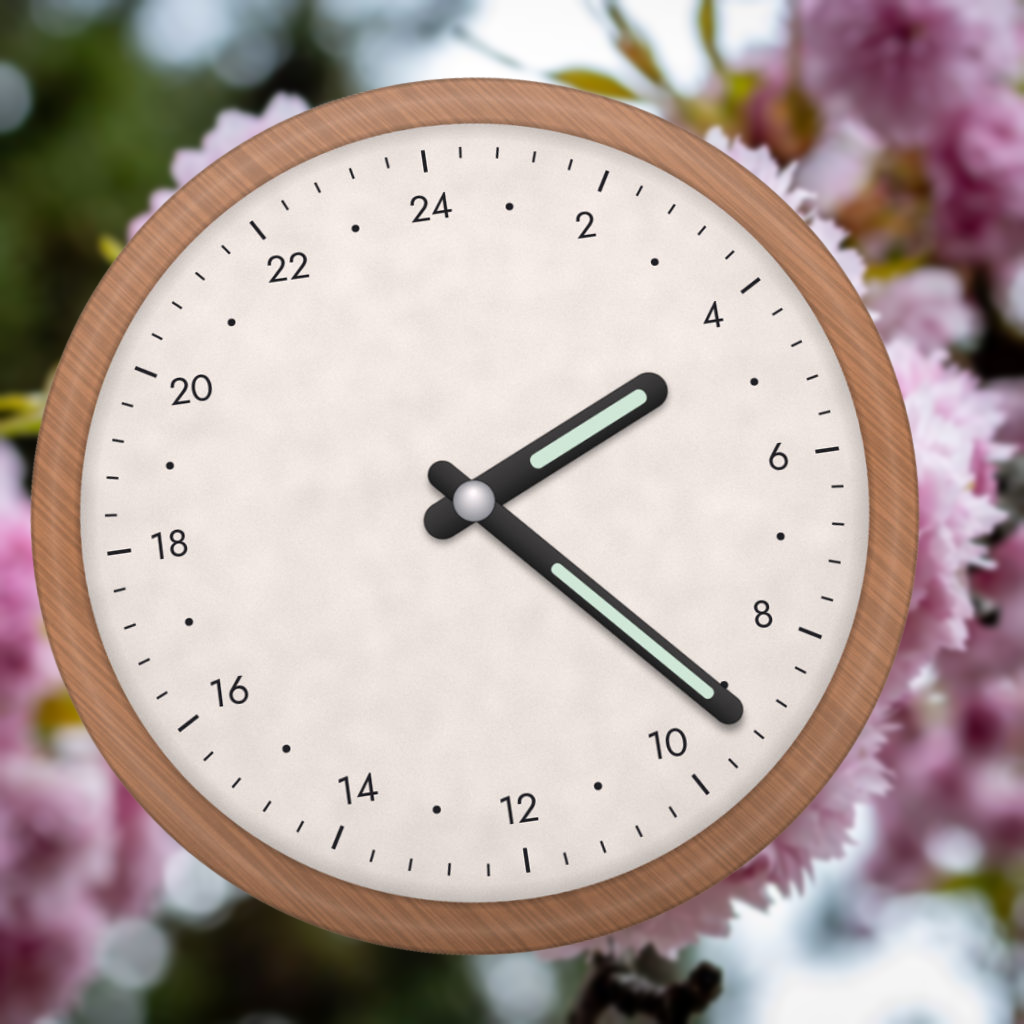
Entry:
4:23
